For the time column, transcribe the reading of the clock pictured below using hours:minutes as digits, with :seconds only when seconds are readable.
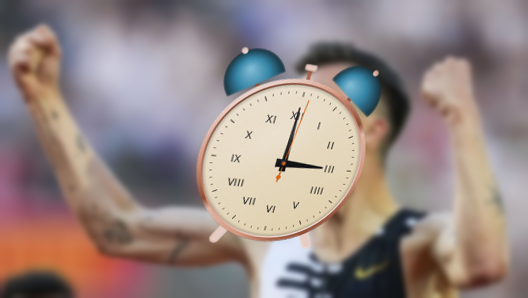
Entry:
3:00:01
